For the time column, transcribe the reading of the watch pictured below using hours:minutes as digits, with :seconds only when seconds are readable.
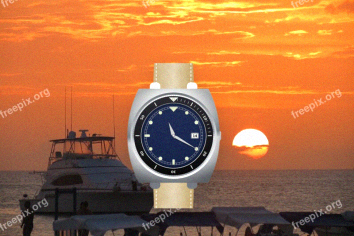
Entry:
11:20
